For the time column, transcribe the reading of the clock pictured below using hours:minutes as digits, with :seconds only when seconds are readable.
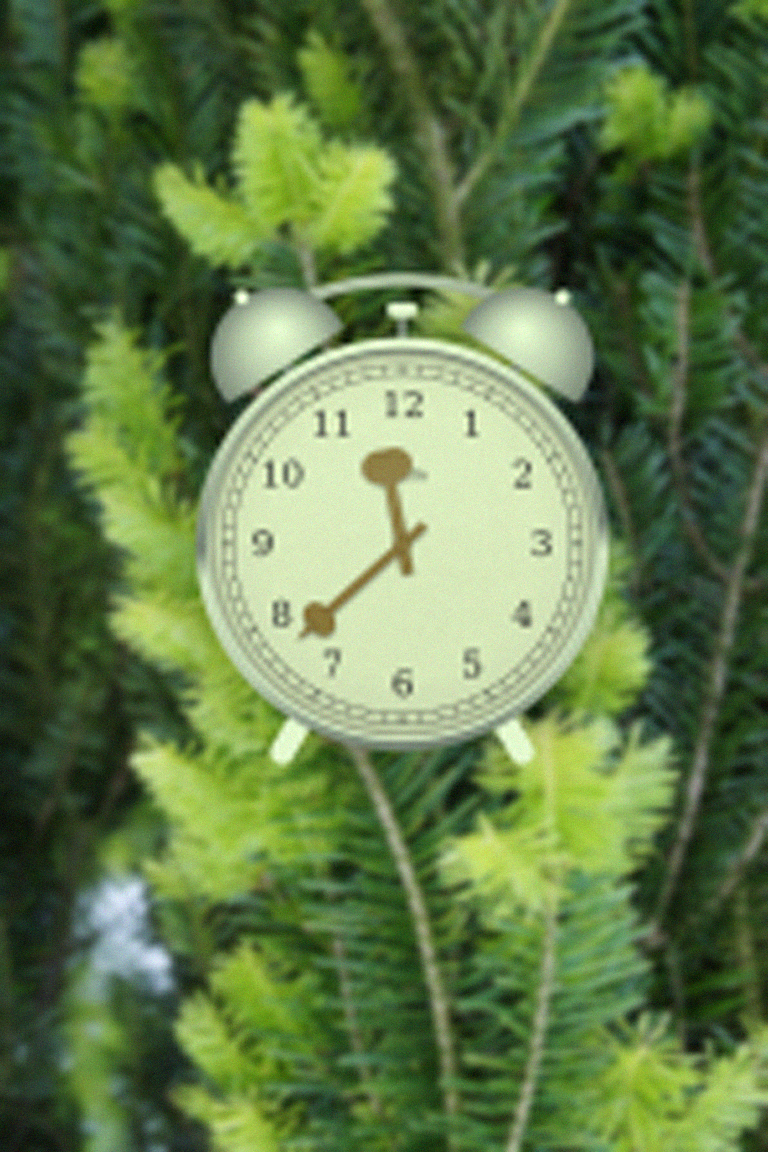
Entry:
11:38
